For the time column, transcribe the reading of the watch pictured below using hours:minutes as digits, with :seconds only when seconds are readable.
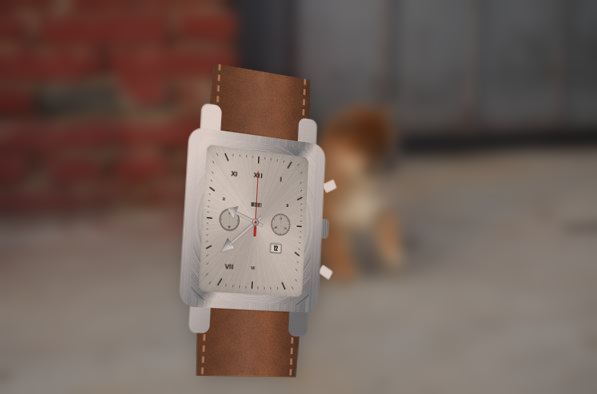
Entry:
9:38
